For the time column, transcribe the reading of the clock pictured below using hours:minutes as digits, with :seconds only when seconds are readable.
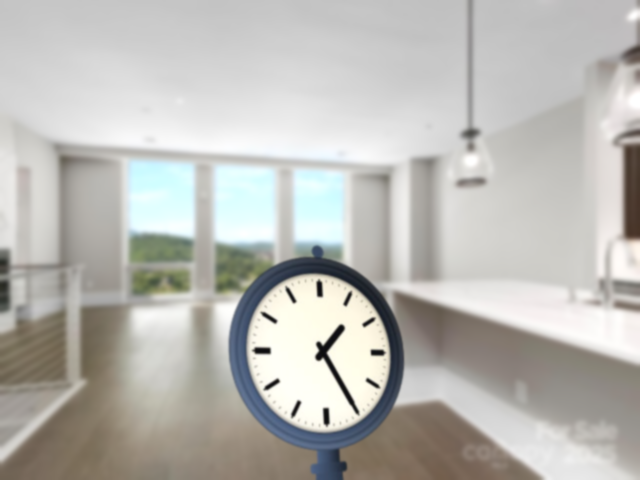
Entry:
1:25
